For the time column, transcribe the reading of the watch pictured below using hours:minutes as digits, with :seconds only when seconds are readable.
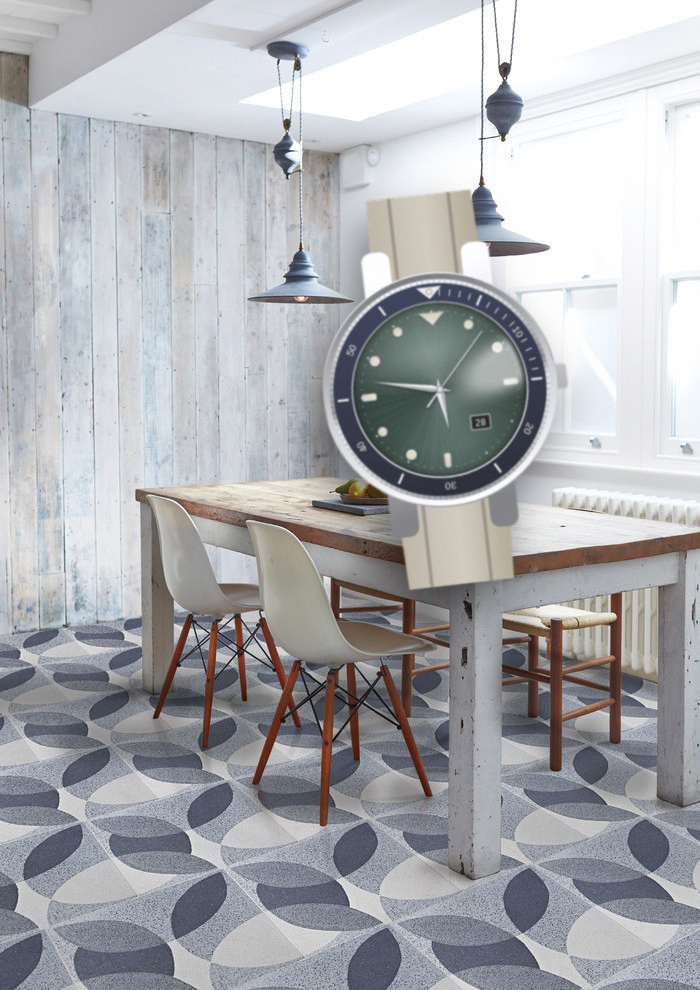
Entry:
5:47:07
